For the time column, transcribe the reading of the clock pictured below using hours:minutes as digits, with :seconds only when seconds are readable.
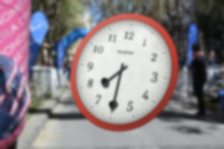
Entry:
7:30
